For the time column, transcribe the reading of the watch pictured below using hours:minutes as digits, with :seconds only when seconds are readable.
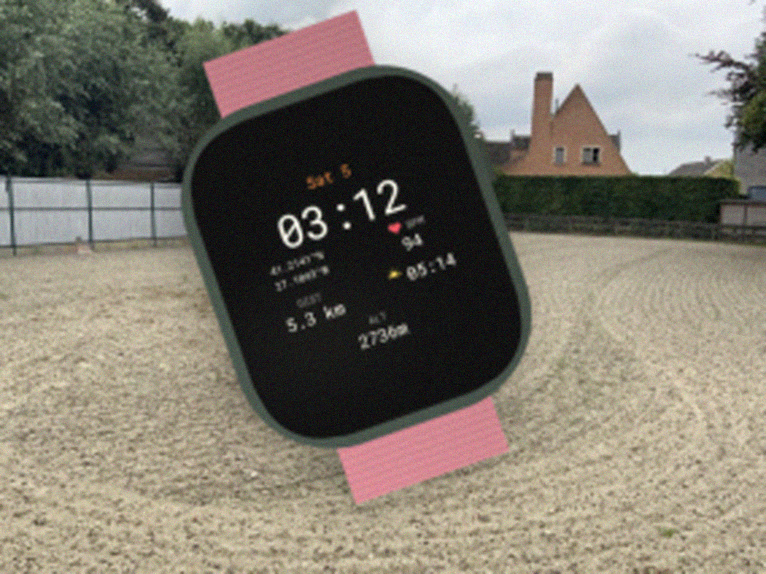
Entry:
3:12
